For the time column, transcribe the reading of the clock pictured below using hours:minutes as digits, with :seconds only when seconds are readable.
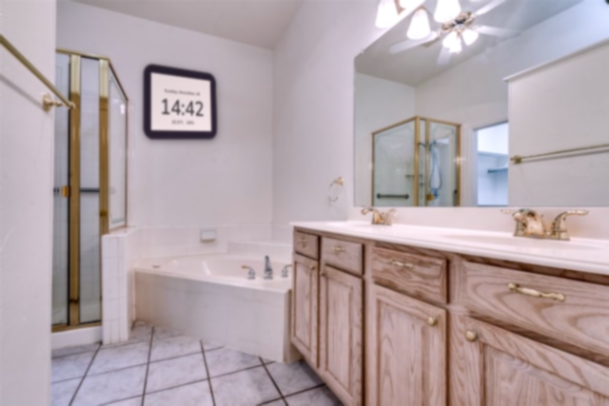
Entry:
14:42
